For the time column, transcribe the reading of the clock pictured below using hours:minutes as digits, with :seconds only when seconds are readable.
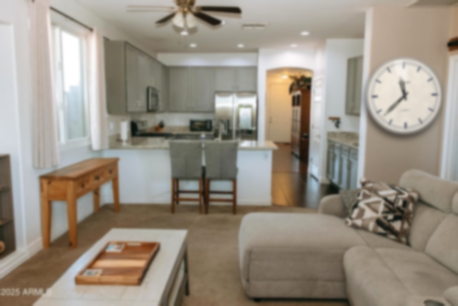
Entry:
11:38
